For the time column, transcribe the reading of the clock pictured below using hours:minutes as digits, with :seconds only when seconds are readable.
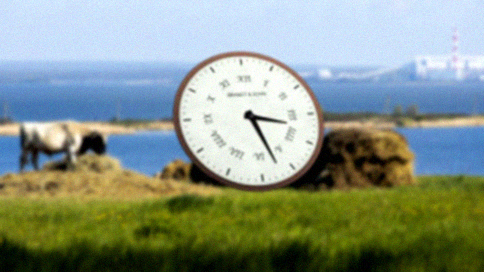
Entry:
3:27
